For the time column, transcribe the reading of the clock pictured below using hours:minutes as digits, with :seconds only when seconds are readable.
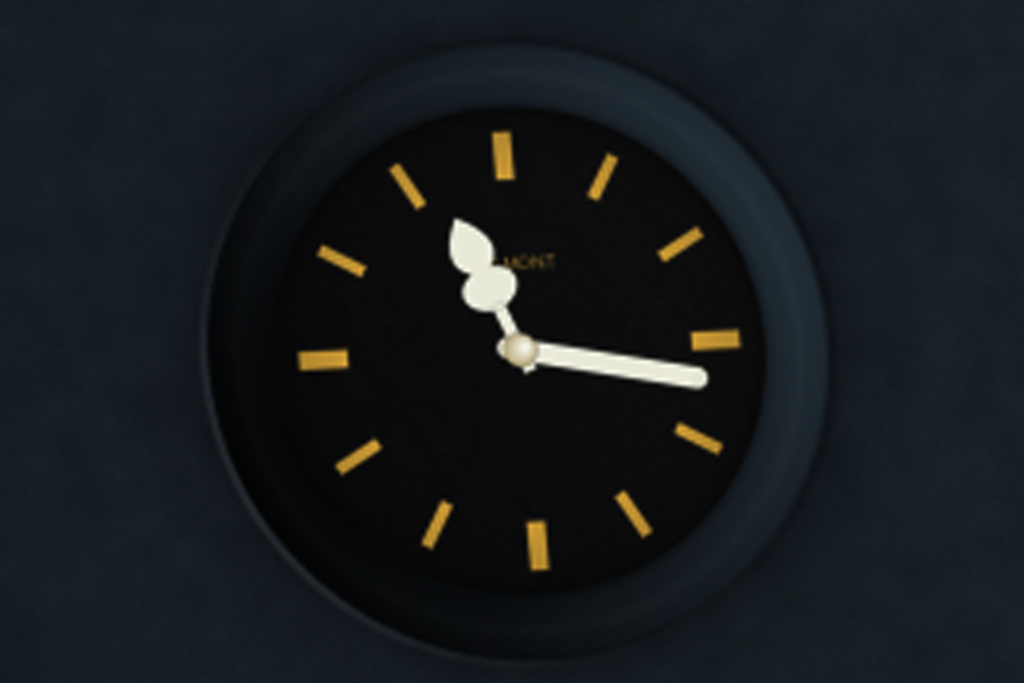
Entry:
11:17
